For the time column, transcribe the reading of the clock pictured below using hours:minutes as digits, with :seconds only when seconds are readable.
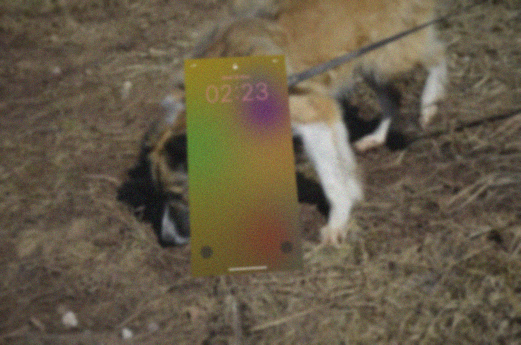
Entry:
2:23
